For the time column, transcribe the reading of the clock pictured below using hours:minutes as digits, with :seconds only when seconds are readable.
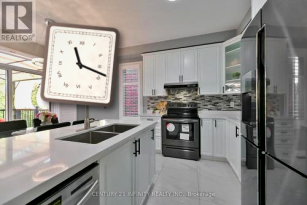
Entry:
11:18
